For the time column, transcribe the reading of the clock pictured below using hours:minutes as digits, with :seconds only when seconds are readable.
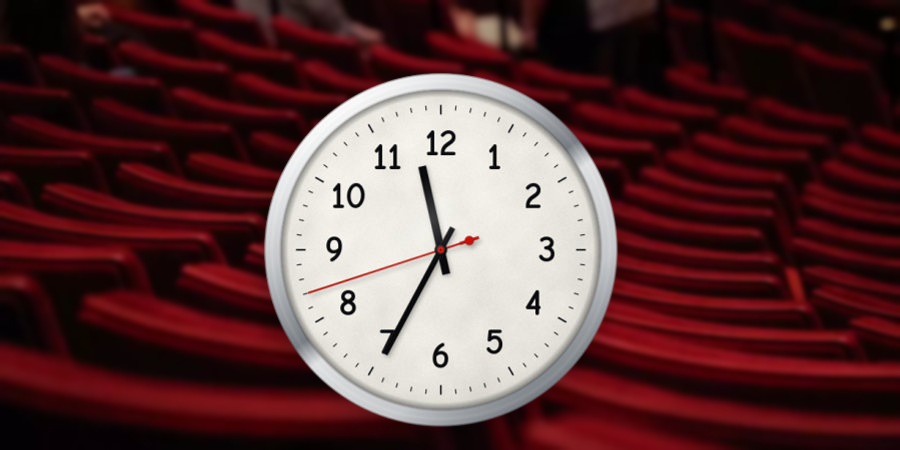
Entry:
11:34:42
